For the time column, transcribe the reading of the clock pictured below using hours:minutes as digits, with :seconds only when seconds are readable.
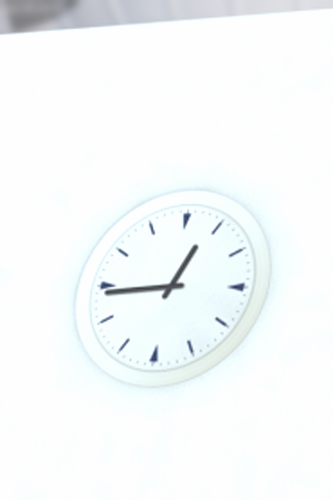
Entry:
12:44
